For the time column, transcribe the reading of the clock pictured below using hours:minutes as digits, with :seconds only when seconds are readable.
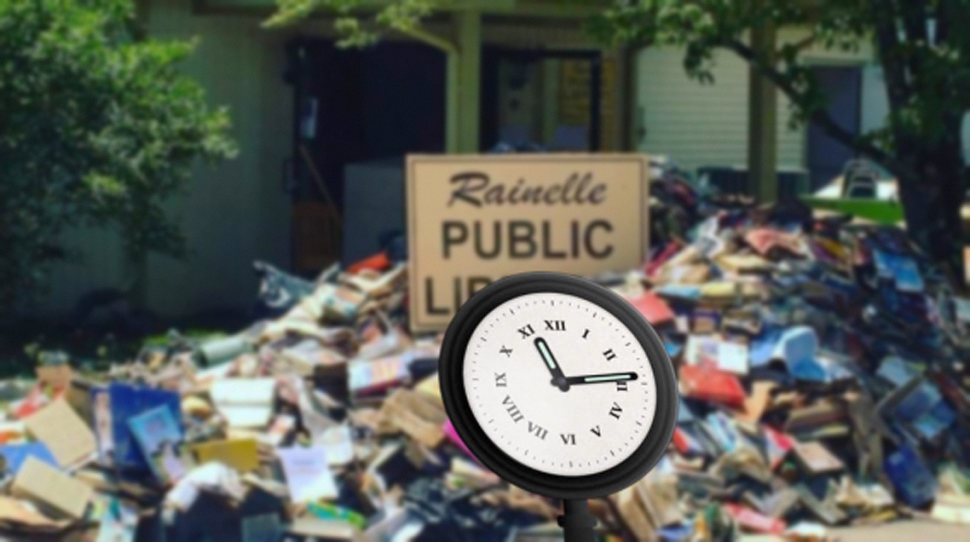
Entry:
11:14
